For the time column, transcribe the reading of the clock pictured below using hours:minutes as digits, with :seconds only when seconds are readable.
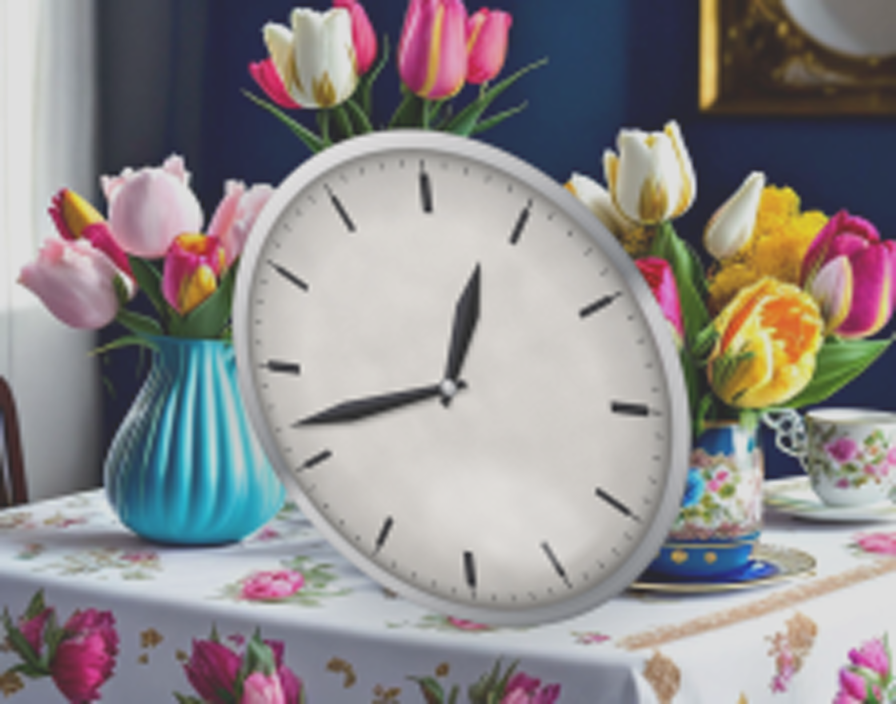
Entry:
12:42
